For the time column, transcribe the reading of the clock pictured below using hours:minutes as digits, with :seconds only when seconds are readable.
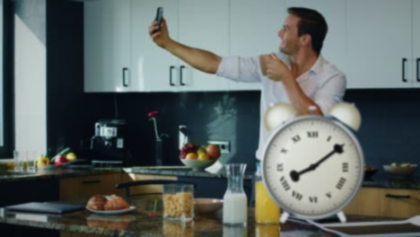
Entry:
8:09
